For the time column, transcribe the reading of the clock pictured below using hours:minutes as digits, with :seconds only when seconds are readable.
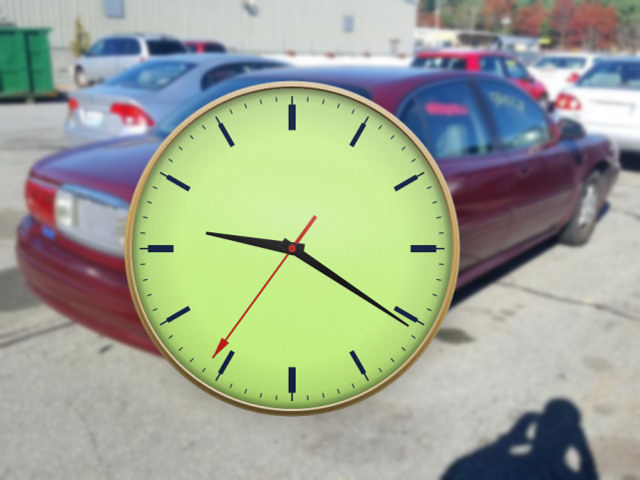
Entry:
9:20:36
